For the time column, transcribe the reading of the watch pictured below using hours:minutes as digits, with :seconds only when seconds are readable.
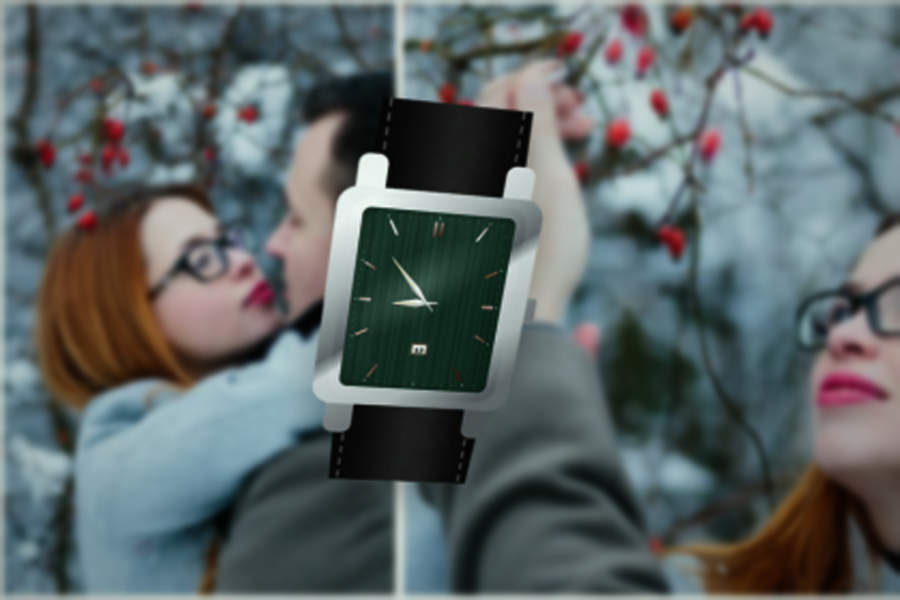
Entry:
8:53
